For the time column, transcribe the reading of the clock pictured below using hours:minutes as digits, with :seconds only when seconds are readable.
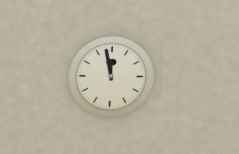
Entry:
11:58
